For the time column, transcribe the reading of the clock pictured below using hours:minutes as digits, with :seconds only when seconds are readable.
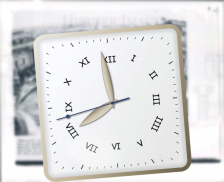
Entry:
7:58:43
